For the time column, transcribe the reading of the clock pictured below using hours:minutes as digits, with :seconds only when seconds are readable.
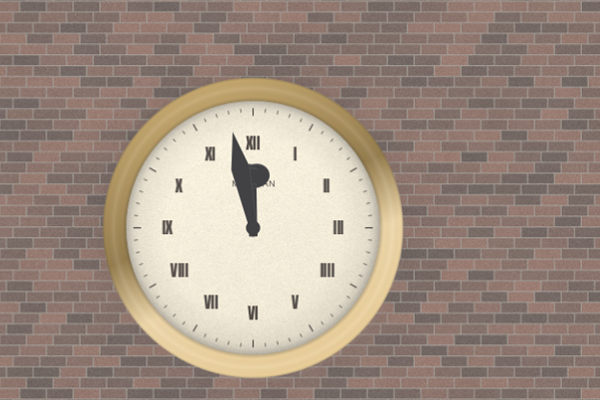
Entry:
11:58
